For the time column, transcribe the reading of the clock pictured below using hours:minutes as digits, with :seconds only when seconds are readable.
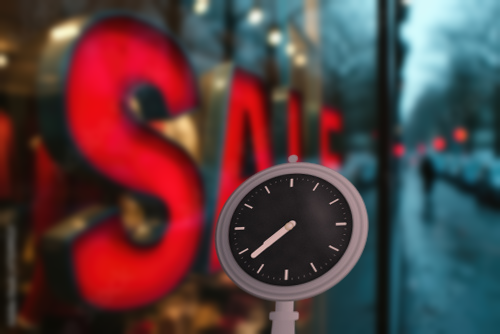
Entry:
7:38
